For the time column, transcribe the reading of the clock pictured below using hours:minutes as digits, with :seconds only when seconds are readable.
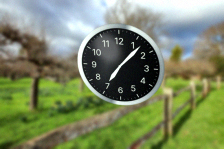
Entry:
7:07
